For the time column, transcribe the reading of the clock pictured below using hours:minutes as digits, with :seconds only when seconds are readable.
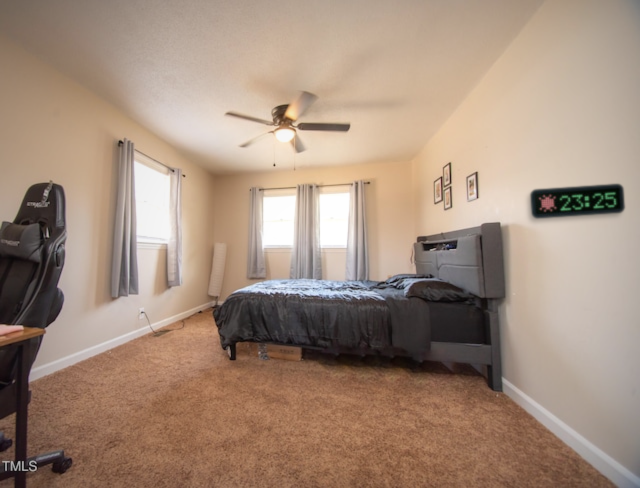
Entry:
23:25
